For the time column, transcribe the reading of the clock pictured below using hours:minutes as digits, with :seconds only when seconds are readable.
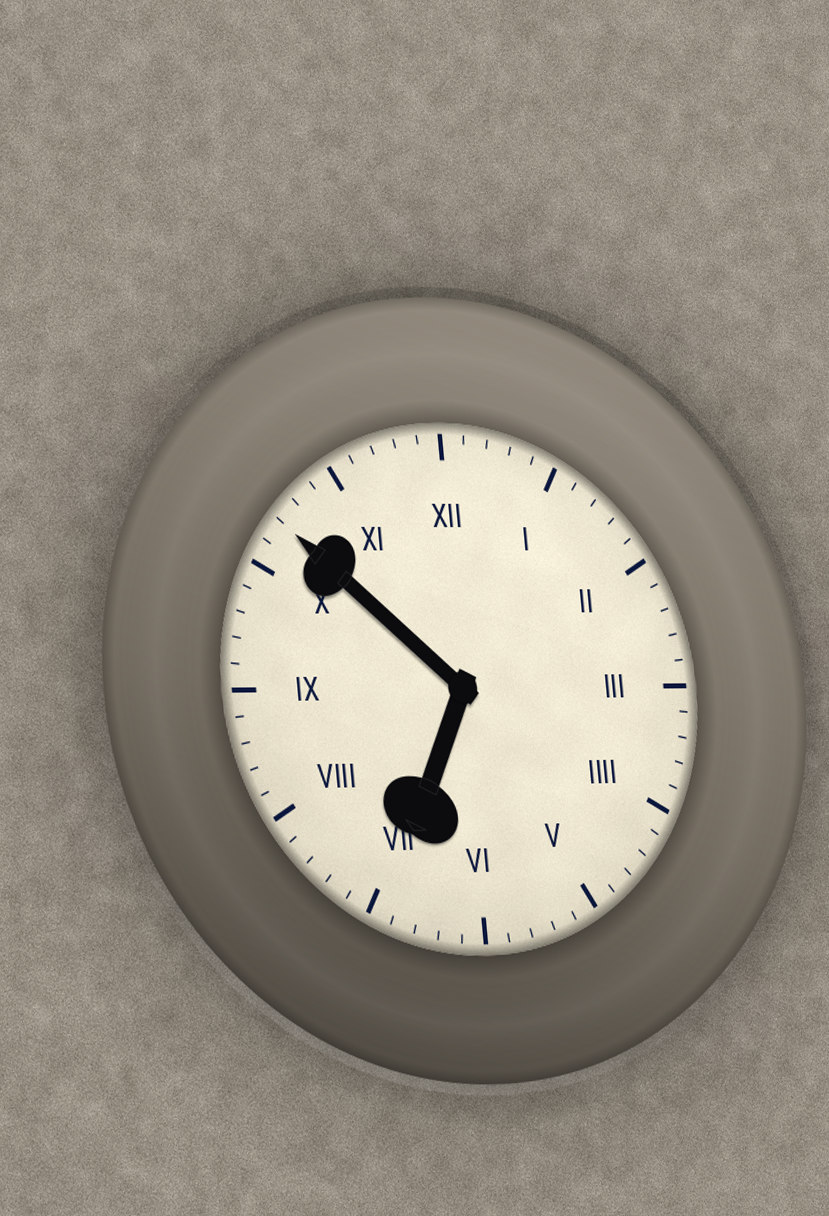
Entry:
6:52
